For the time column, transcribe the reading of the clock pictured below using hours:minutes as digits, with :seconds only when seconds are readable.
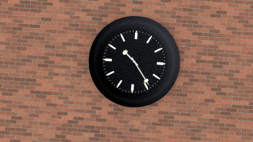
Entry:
10:24
